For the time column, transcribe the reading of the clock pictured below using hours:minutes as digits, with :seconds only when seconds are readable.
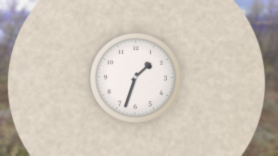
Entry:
1:33
